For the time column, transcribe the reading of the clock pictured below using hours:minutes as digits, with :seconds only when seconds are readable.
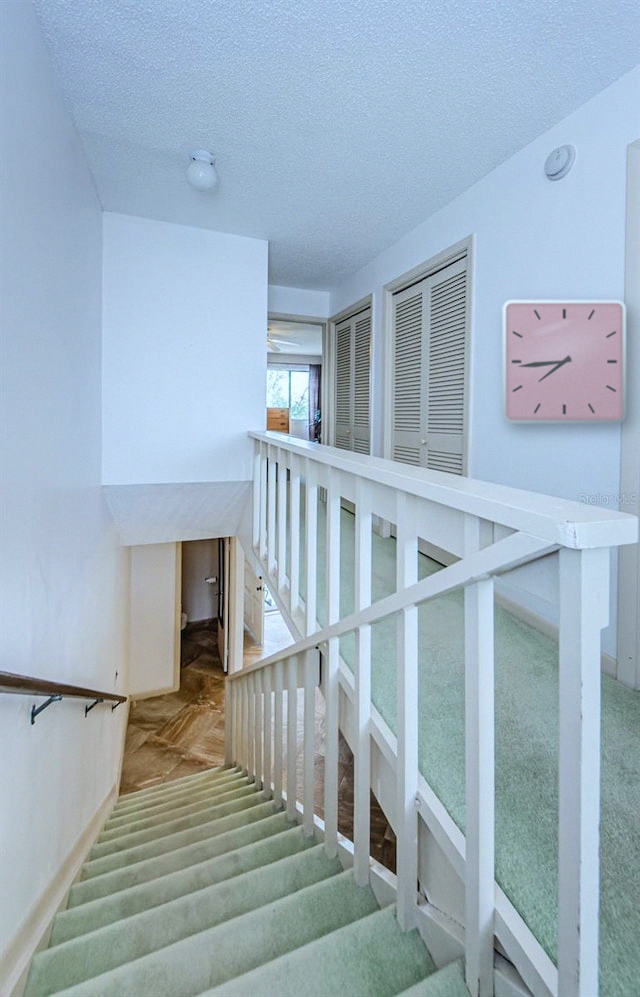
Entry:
7:44
